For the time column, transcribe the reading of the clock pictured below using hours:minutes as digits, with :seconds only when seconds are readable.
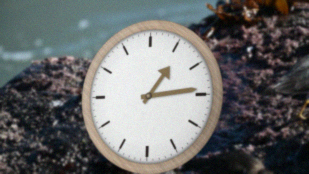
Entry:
1:14
